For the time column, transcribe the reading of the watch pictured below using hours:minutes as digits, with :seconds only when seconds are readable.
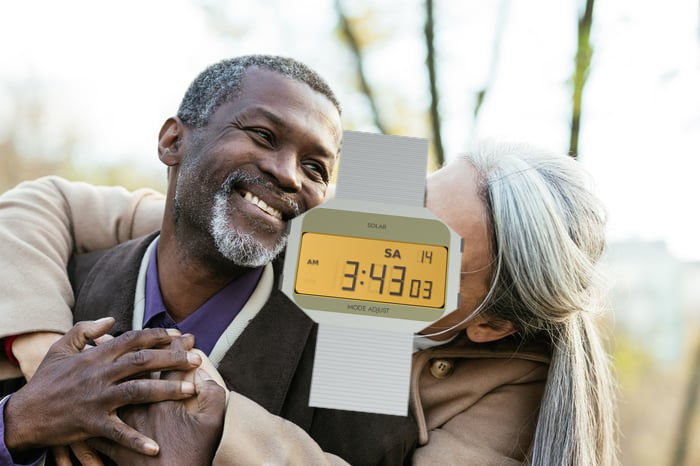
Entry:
3:43:03
